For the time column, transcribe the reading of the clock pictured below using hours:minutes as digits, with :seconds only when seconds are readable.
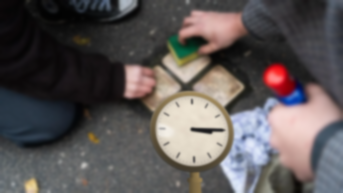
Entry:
3:15
